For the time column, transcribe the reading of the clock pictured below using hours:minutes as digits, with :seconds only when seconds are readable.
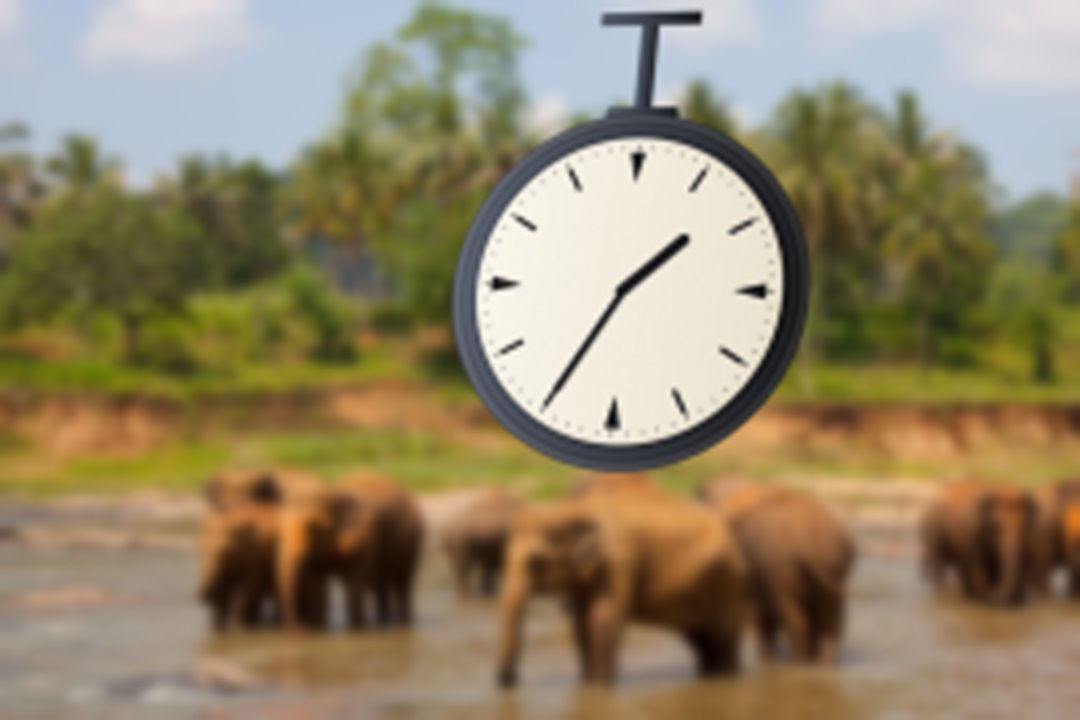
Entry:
1:35
